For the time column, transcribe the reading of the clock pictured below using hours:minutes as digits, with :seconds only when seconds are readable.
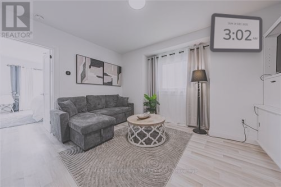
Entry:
3:02
